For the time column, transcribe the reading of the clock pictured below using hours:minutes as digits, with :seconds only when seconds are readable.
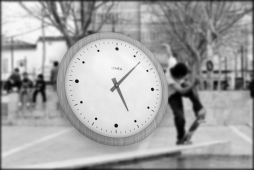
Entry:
5:07
